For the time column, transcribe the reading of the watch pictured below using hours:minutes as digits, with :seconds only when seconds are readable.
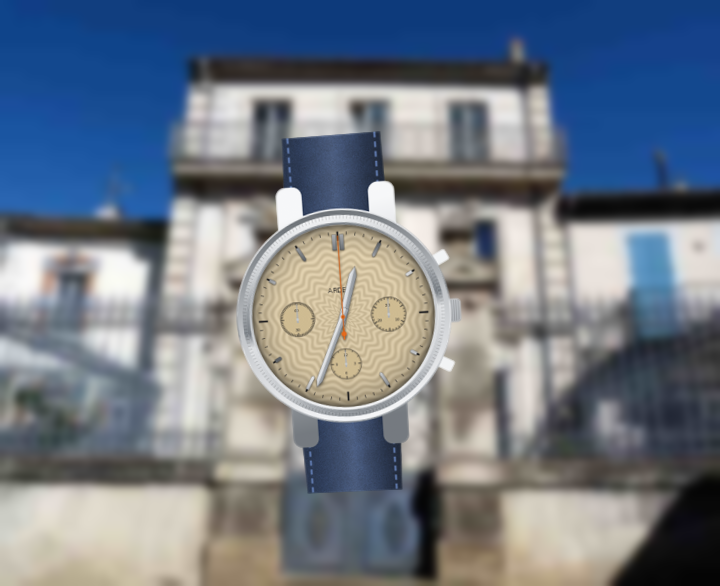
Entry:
12:34
